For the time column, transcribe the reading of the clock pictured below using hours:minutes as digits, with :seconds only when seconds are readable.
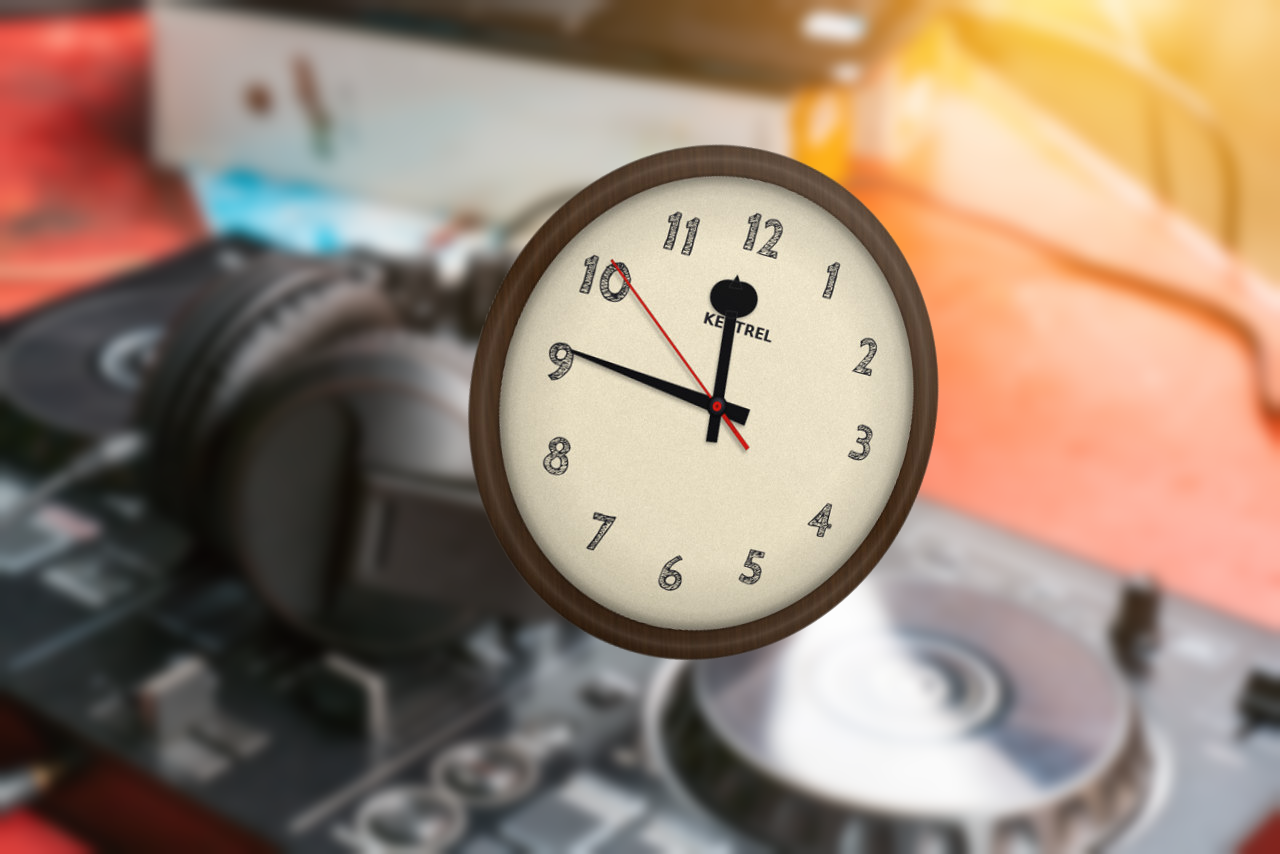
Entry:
11:45:51
